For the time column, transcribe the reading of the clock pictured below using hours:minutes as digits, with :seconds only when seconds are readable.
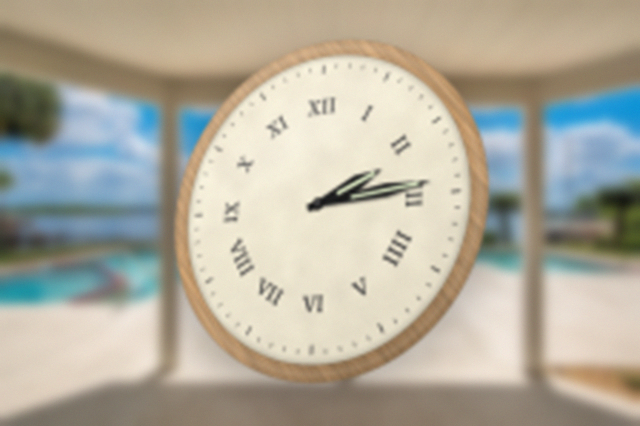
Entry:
2:14
